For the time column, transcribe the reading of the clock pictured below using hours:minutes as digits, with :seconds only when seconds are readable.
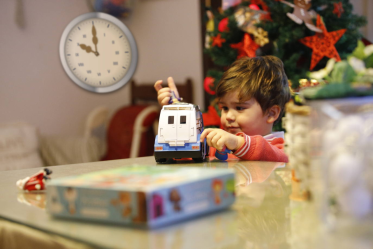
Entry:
10:00
